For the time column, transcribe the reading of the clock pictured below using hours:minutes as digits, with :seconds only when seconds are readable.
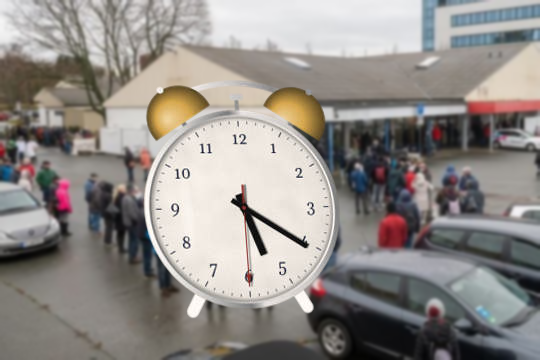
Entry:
5:20:30
